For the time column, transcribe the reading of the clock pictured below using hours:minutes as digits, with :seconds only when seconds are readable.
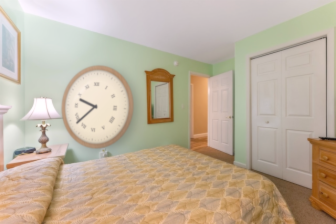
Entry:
9:38
